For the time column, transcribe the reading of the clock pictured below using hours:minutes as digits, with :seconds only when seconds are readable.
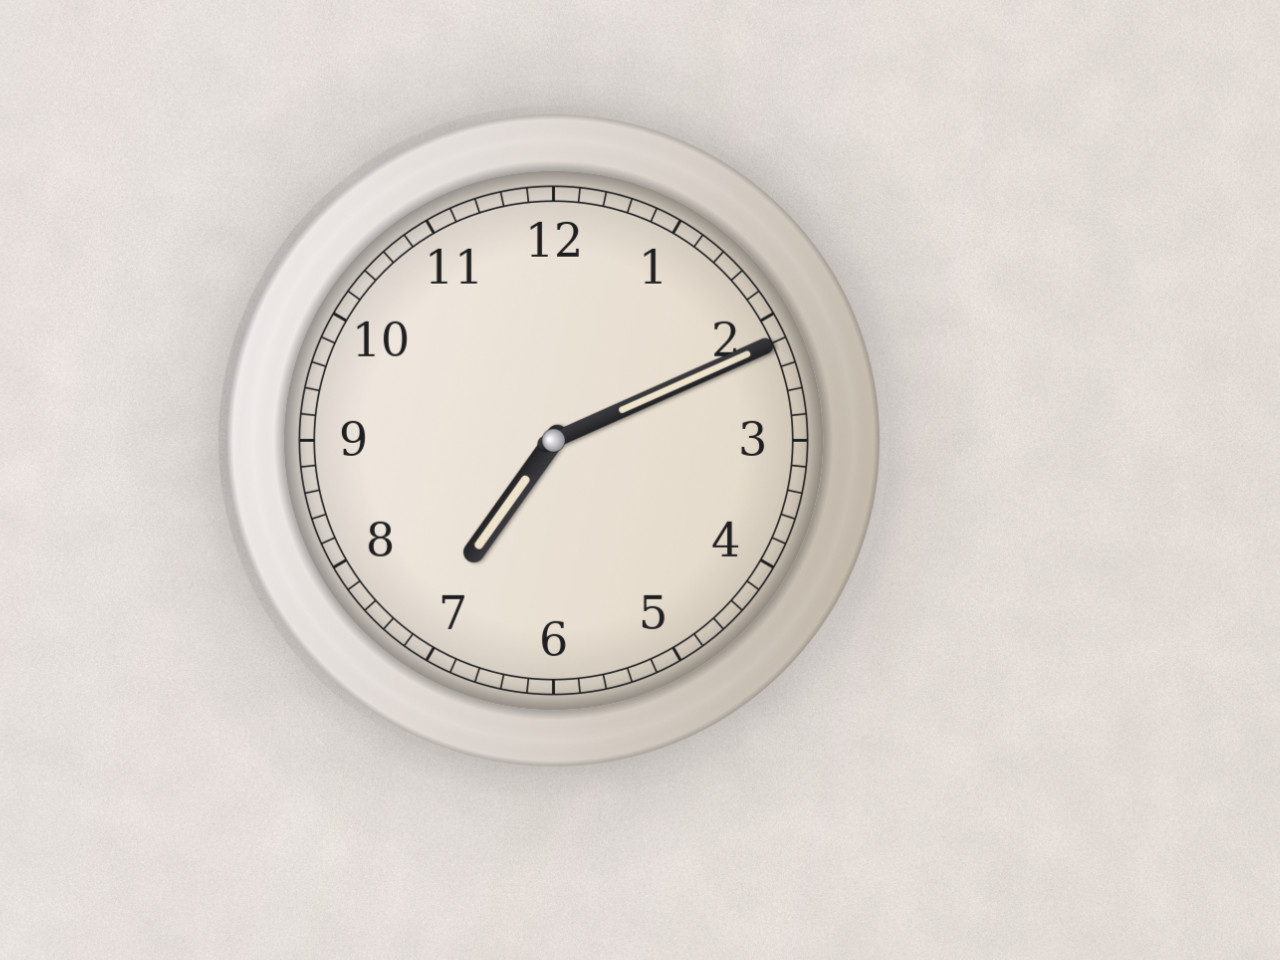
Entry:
7:11
